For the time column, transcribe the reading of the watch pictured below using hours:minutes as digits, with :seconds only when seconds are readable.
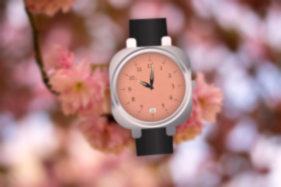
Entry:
10:01
